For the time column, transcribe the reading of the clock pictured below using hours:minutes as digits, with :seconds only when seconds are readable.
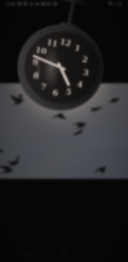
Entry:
4:47
